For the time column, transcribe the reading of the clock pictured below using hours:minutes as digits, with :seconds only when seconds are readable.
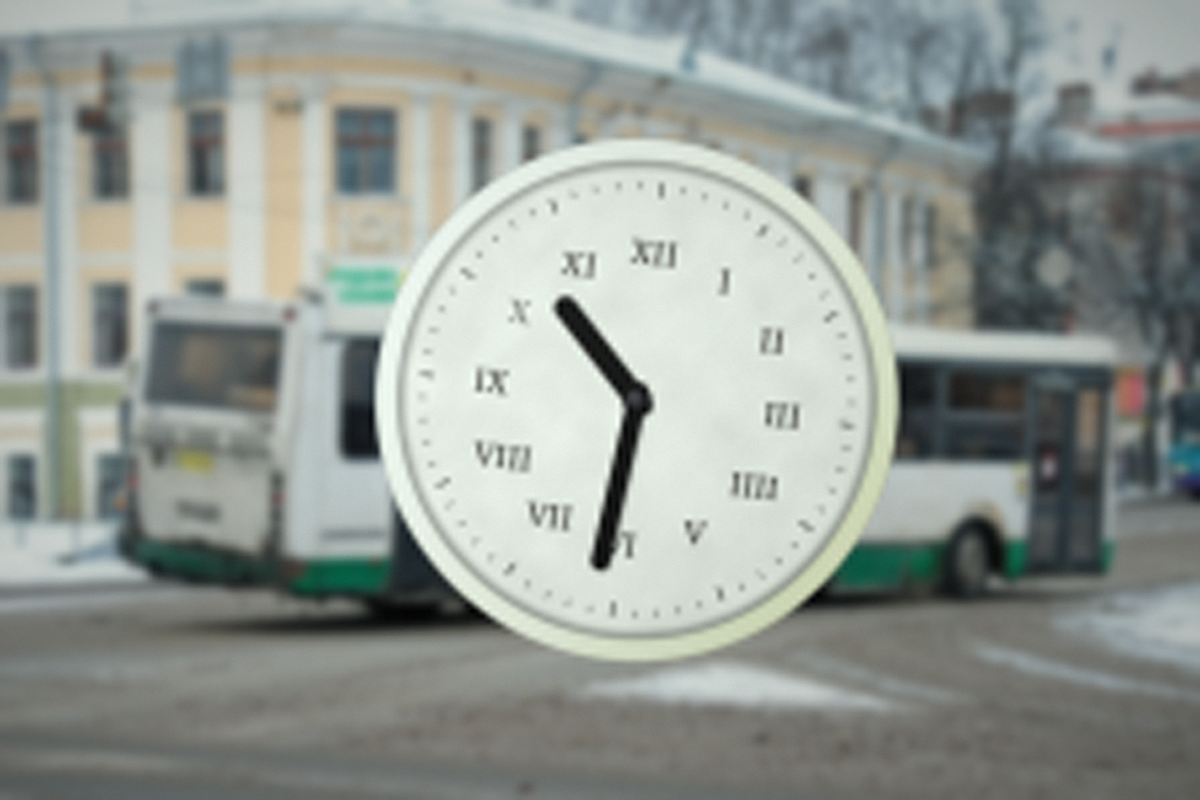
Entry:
10:31
